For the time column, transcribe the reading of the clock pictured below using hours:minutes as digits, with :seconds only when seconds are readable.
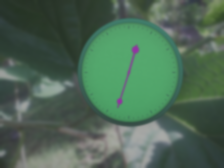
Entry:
12:33
